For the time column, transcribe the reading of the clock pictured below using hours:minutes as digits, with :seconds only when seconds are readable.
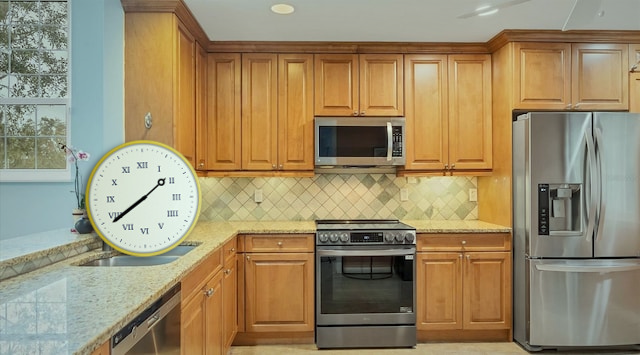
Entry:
1:39
